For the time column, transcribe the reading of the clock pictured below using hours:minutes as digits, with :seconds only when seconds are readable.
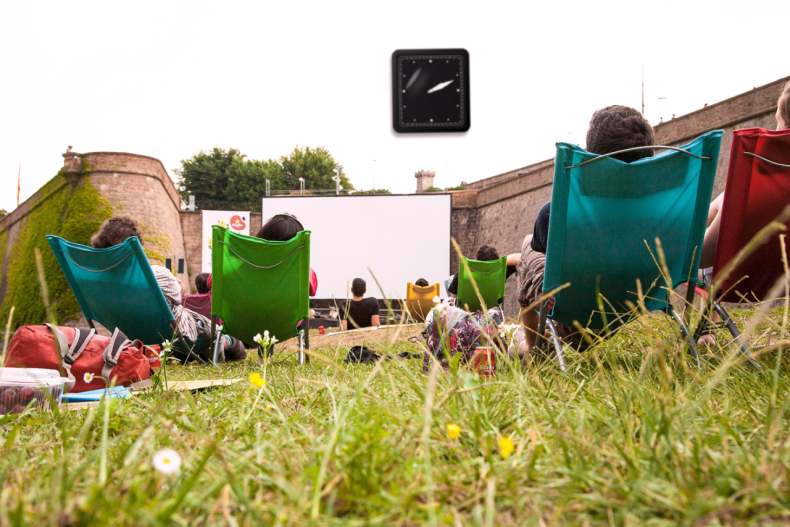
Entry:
2:11
